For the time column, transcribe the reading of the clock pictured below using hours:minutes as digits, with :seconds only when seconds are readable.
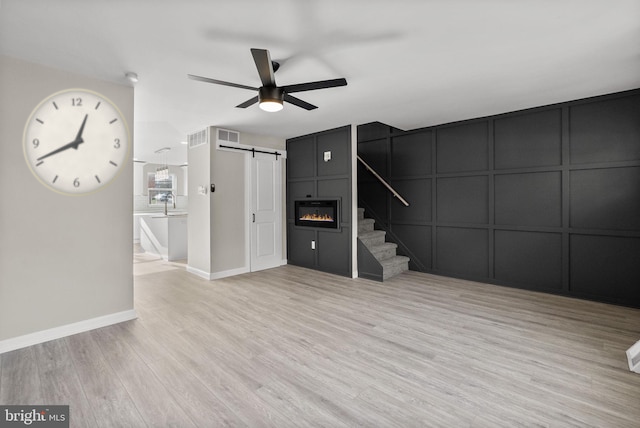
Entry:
12:41
